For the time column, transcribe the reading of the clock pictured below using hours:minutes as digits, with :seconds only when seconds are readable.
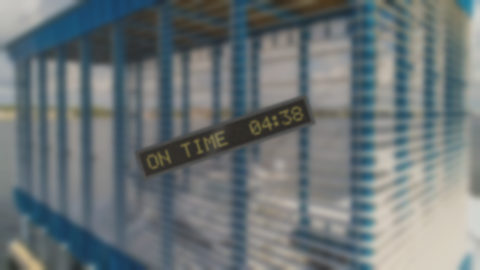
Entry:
4:38
